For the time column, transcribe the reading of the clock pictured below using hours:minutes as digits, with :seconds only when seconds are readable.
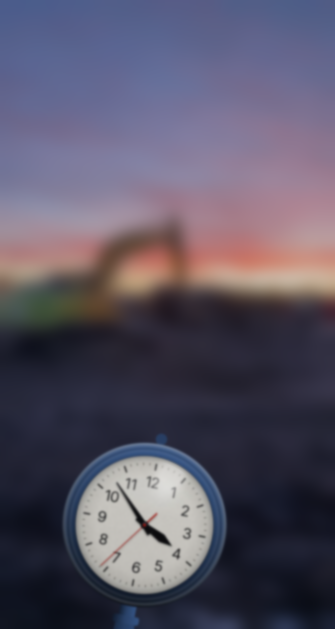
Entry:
3:52:36
